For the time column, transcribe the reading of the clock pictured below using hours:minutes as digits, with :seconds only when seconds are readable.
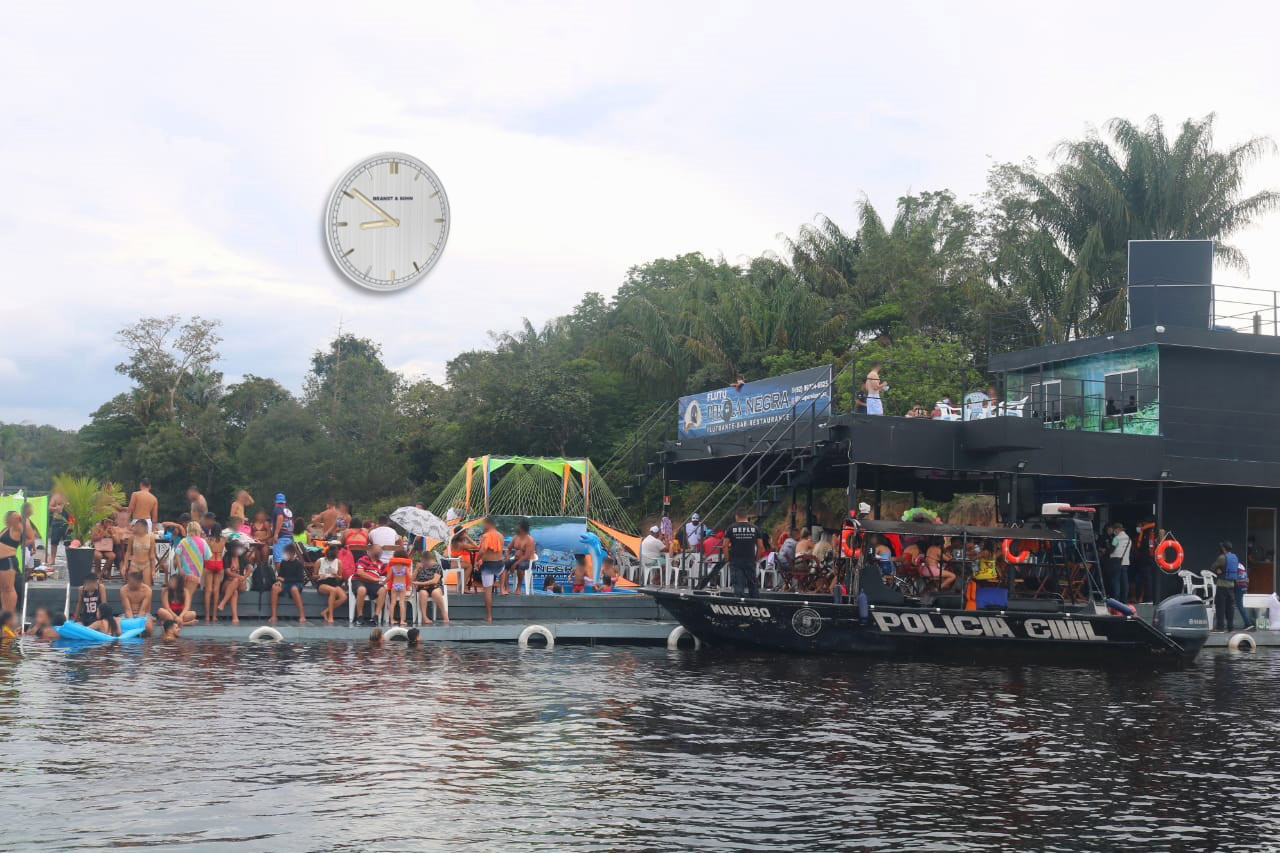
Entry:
8:51
